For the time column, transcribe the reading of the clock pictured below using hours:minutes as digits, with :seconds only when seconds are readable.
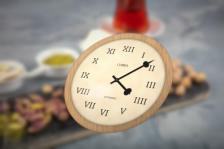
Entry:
4:08
